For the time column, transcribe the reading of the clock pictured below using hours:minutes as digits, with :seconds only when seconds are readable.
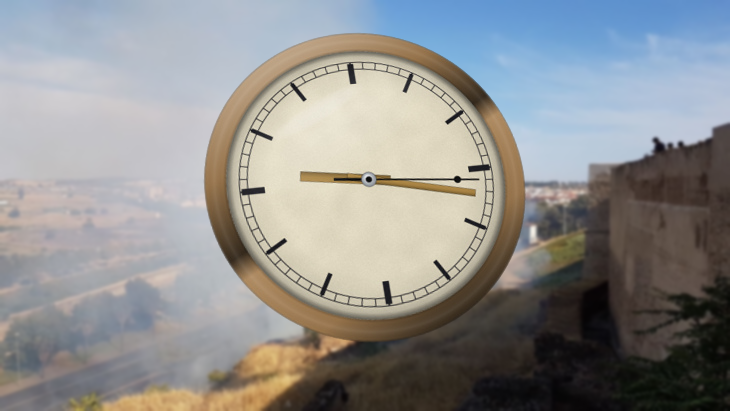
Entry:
9:17:16
